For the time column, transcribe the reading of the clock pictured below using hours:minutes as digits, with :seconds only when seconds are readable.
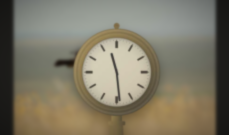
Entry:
11:29
